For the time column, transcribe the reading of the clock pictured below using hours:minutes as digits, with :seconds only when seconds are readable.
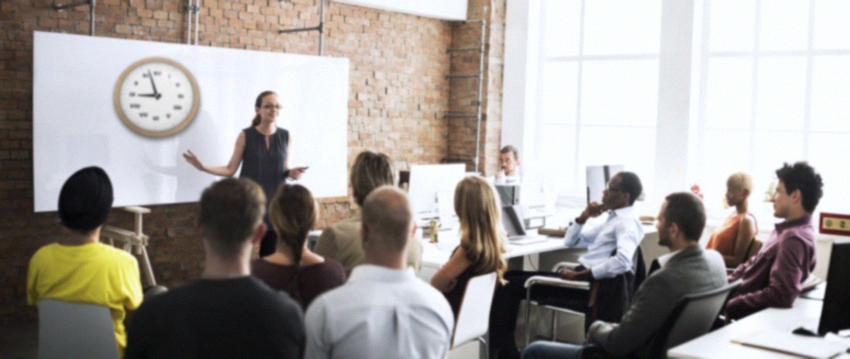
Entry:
8:57
